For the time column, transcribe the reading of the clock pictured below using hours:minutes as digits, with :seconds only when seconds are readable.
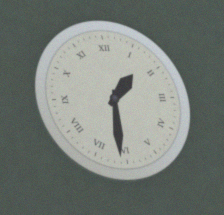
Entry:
1:31
